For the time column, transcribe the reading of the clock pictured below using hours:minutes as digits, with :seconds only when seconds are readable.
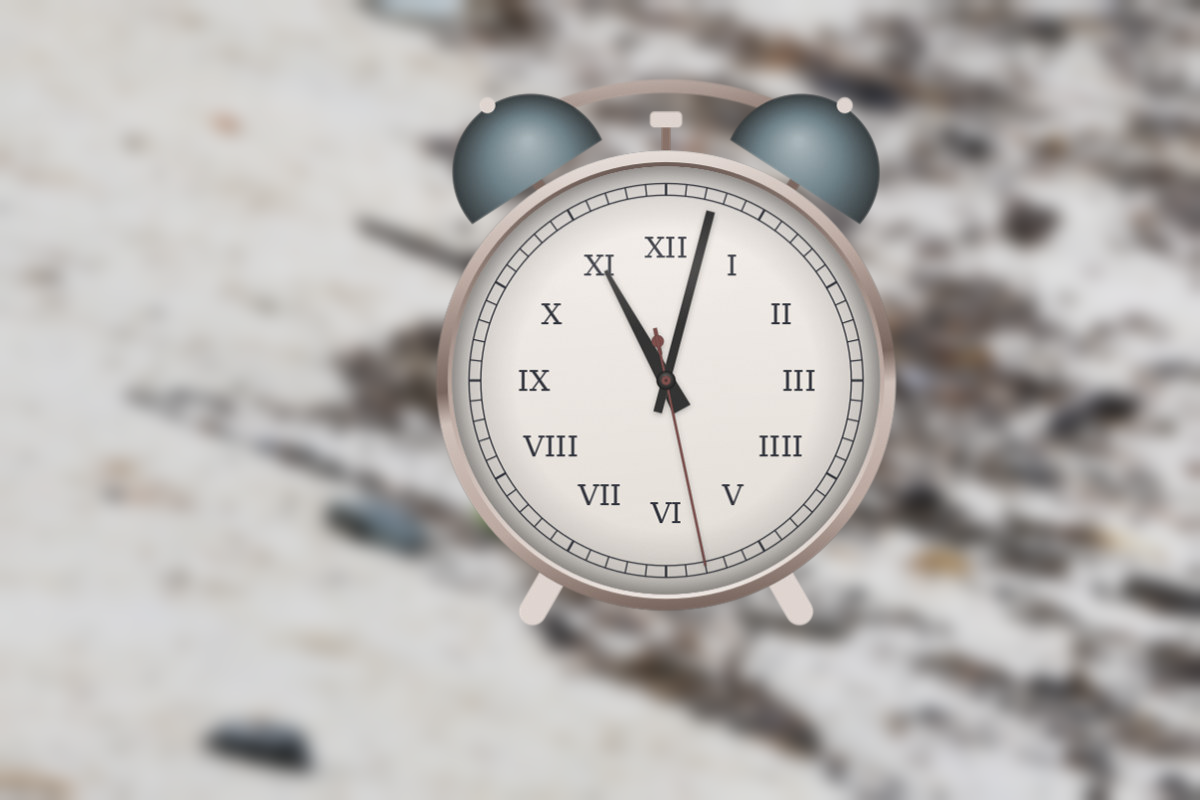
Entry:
11:02:28
